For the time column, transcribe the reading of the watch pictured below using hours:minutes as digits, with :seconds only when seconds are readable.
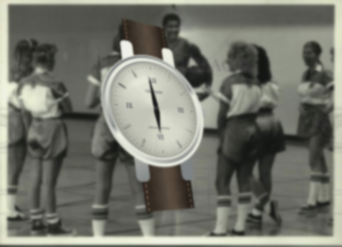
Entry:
5:59
